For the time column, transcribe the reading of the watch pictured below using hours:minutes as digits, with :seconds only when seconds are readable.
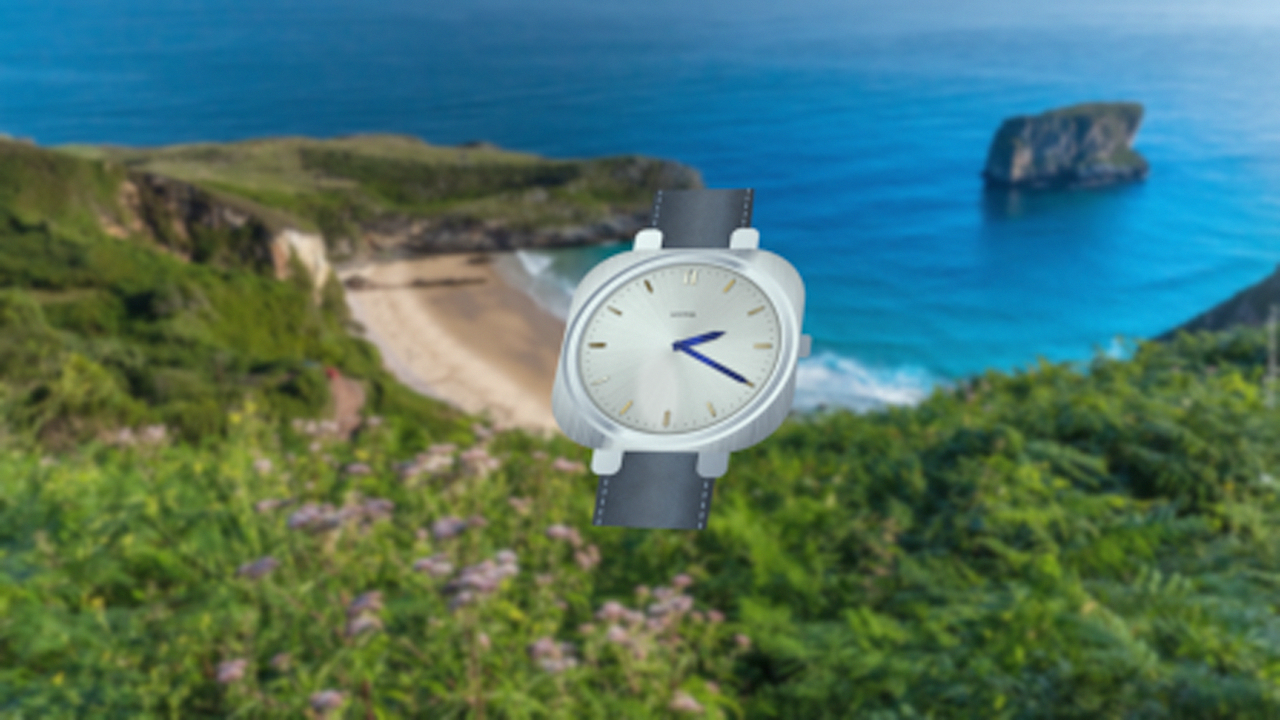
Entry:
2:20
